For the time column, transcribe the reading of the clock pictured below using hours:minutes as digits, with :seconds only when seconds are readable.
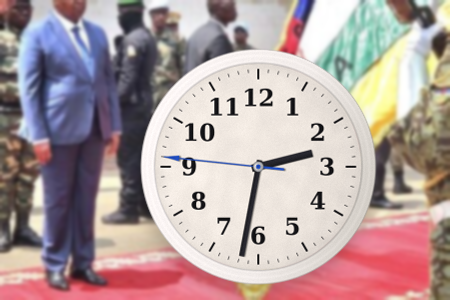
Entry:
2:31:46
